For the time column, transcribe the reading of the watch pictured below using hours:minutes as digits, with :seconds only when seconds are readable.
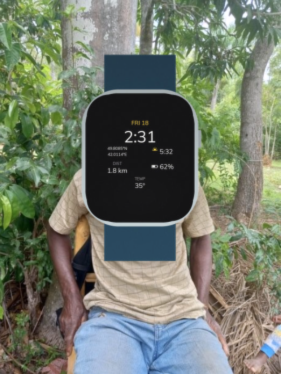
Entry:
2:31
